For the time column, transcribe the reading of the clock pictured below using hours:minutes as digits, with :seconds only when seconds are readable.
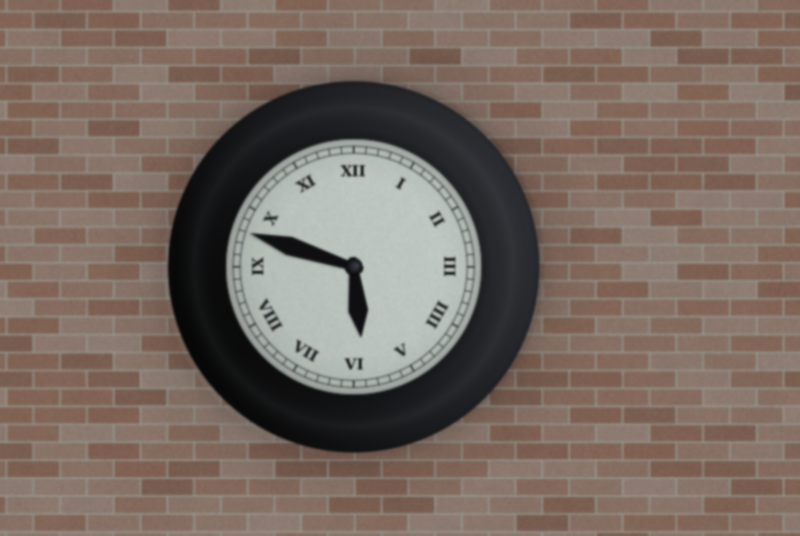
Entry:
5:48
